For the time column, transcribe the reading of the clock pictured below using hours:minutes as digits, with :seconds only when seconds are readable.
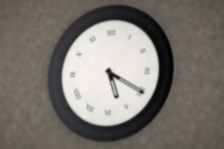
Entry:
5:20
